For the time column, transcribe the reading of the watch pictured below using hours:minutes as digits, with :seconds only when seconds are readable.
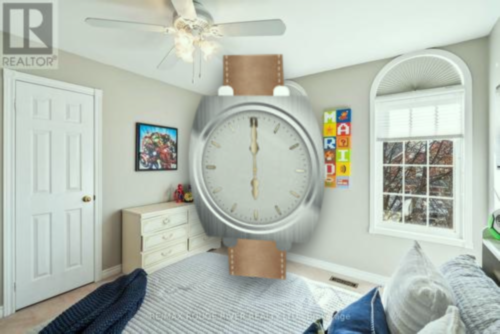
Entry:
6:00
